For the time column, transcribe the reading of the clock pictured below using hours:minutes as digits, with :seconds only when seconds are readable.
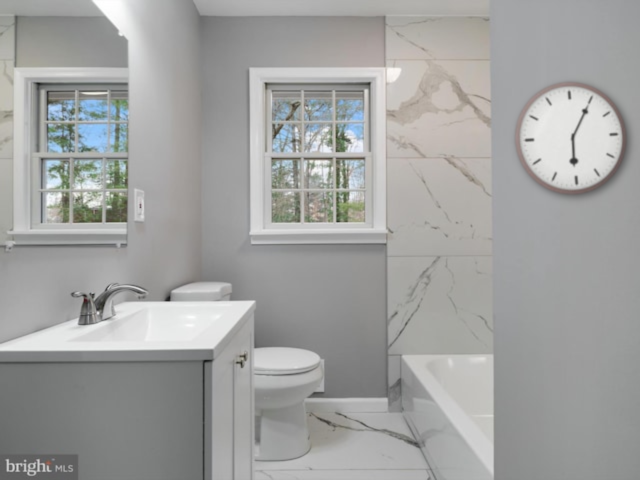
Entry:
6:05
